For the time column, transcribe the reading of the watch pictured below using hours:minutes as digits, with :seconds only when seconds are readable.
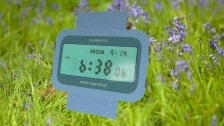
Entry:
6:38:06
